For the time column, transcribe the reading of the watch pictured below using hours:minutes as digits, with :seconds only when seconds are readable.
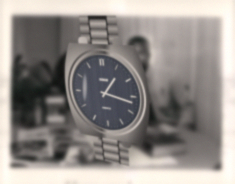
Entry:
1:17
